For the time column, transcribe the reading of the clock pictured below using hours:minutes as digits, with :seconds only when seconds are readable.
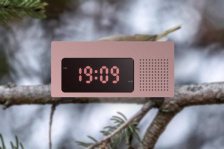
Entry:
19:09
